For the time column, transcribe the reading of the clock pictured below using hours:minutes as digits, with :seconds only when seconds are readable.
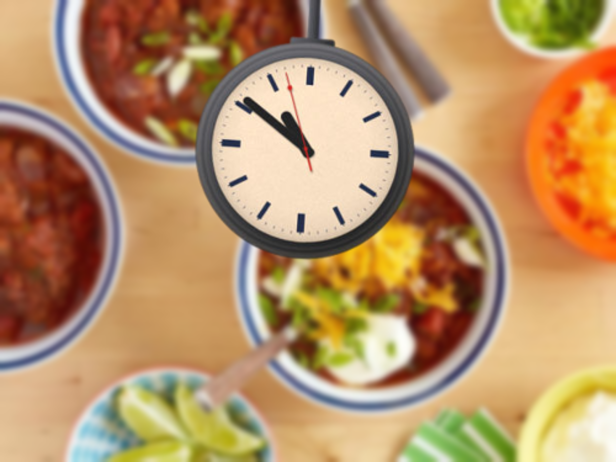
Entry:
10:50:57
